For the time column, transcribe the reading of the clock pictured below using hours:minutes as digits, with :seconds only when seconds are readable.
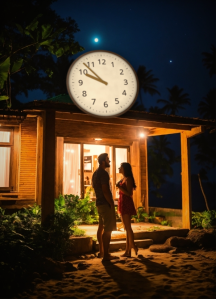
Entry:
9:53
